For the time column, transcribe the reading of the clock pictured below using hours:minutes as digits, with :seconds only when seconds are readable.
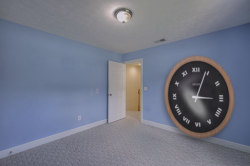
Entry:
3:04
